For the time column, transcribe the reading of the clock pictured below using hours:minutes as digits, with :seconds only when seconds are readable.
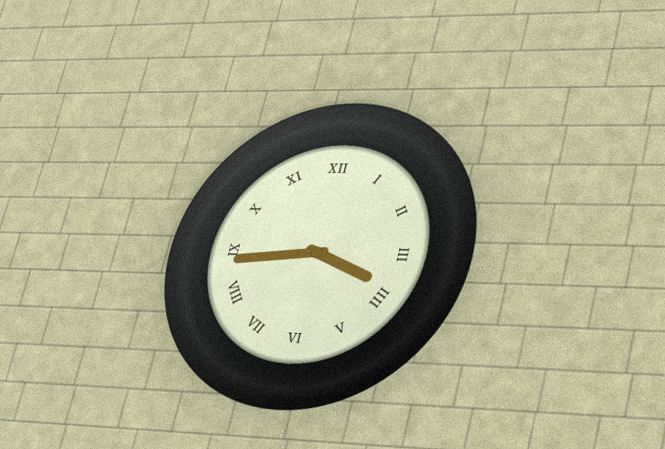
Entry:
3:44
